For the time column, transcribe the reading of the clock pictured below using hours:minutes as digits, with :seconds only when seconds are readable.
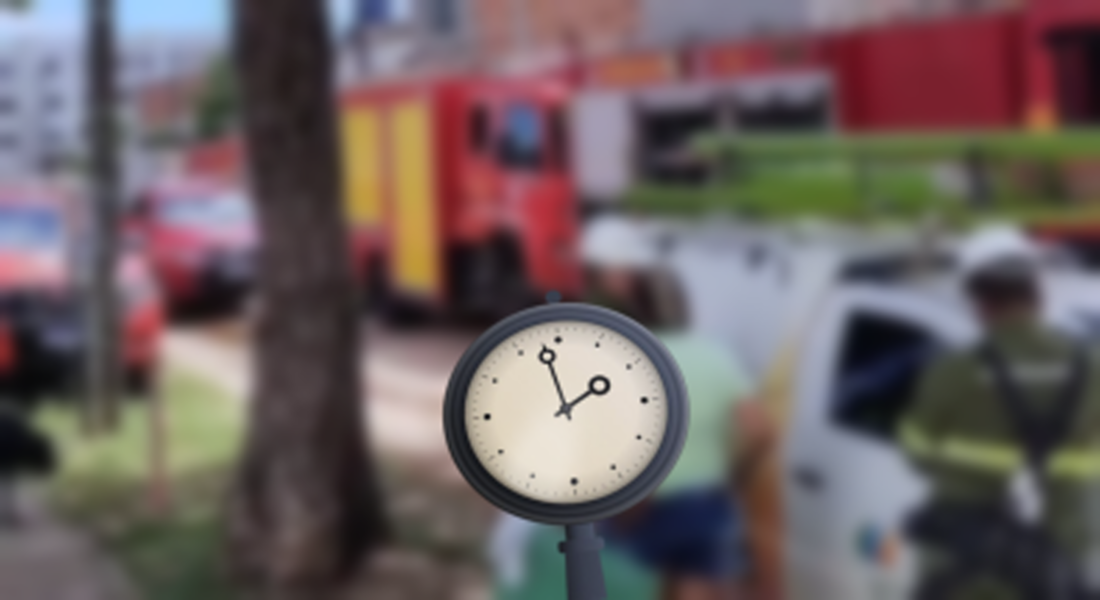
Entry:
1:58
